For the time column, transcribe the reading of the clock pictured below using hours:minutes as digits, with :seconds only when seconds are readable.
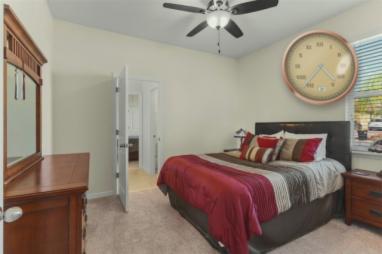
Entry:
4:37
